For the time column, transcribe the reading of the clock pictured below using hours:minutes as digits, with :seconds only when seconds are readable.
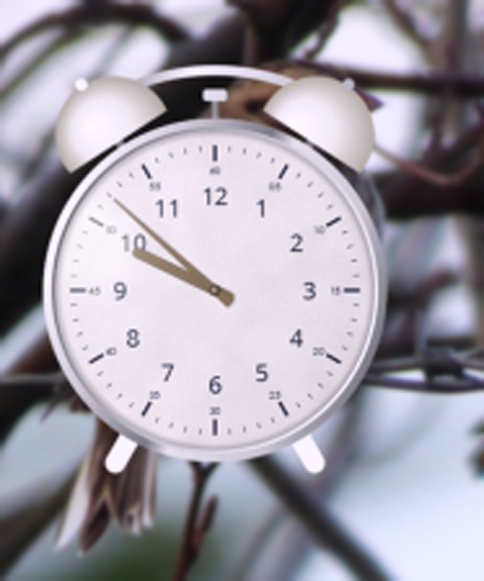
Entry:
9:52
